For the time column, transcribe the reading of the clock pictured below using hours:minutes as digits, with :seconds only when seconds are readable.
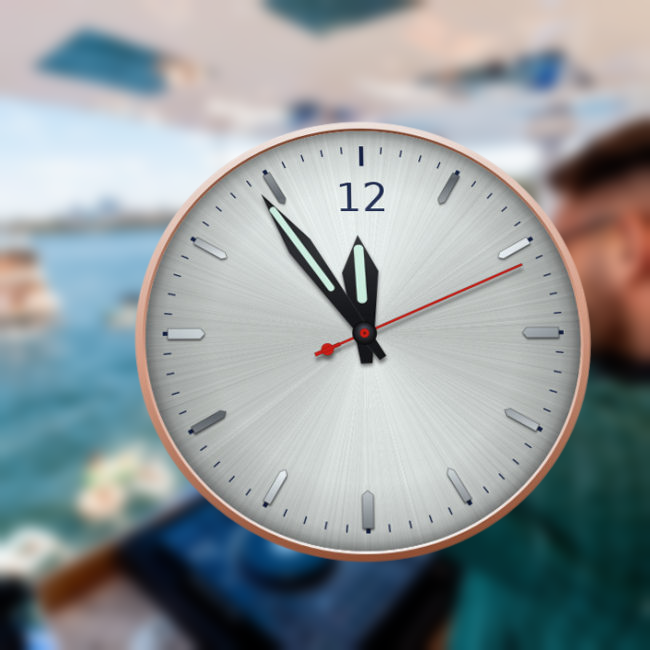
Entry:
11:54:11
